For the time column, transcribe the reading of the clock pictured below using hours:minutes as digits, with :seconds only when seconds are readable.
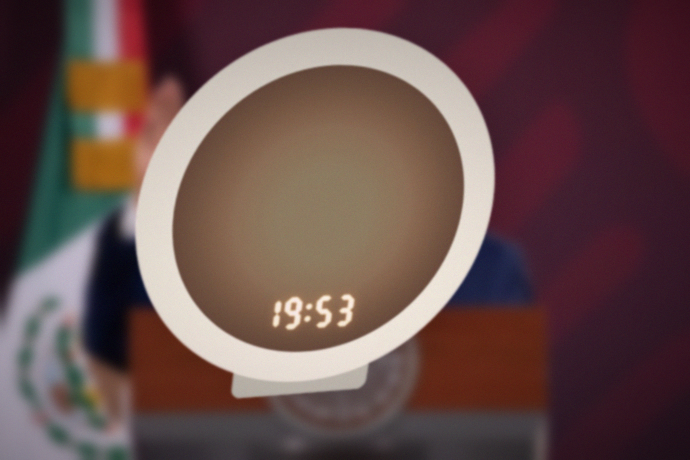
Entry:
19:53
